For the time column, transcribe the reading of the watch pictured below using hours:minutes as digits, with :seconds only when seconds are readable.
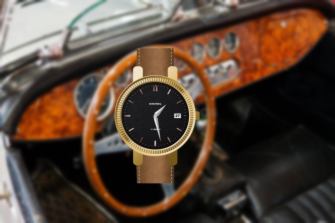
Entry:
1:28
